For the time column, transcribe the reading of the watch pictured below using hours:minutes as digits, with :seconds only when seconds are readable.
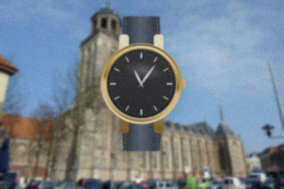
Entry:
11:06
